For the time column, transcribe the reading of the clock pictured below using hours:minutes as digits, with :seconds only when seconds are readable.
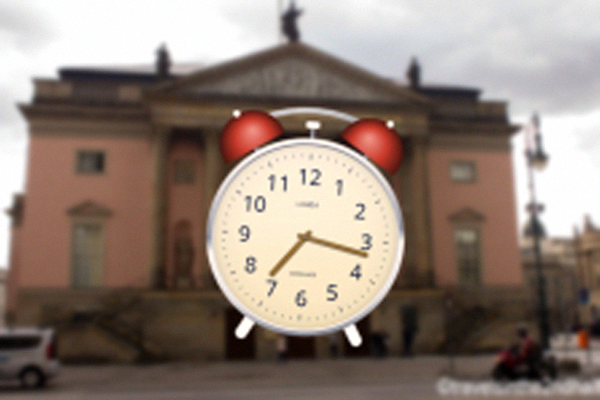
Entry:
7:17
